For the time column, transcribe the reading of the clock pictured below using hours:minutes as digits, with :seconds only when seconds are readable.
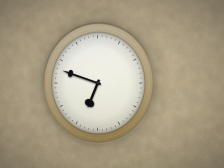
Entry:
6:48
